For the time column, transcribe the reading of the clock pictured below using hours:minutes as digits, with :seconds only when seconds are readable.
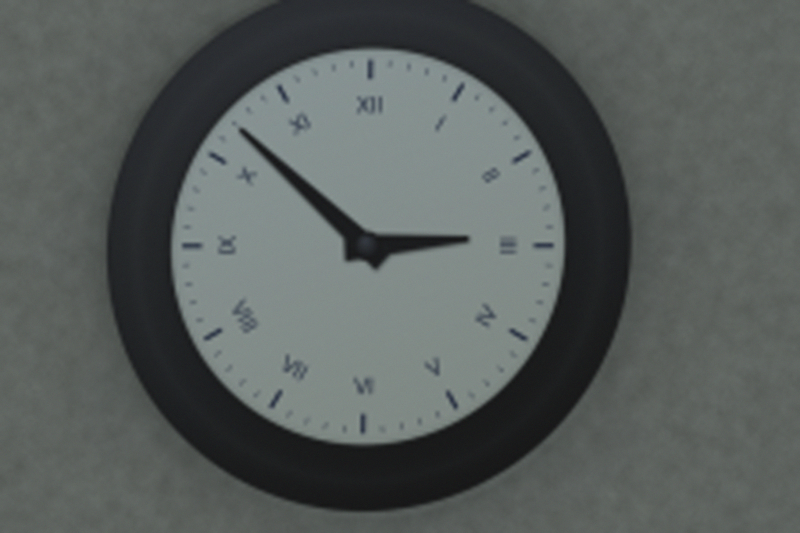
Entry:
2:52
